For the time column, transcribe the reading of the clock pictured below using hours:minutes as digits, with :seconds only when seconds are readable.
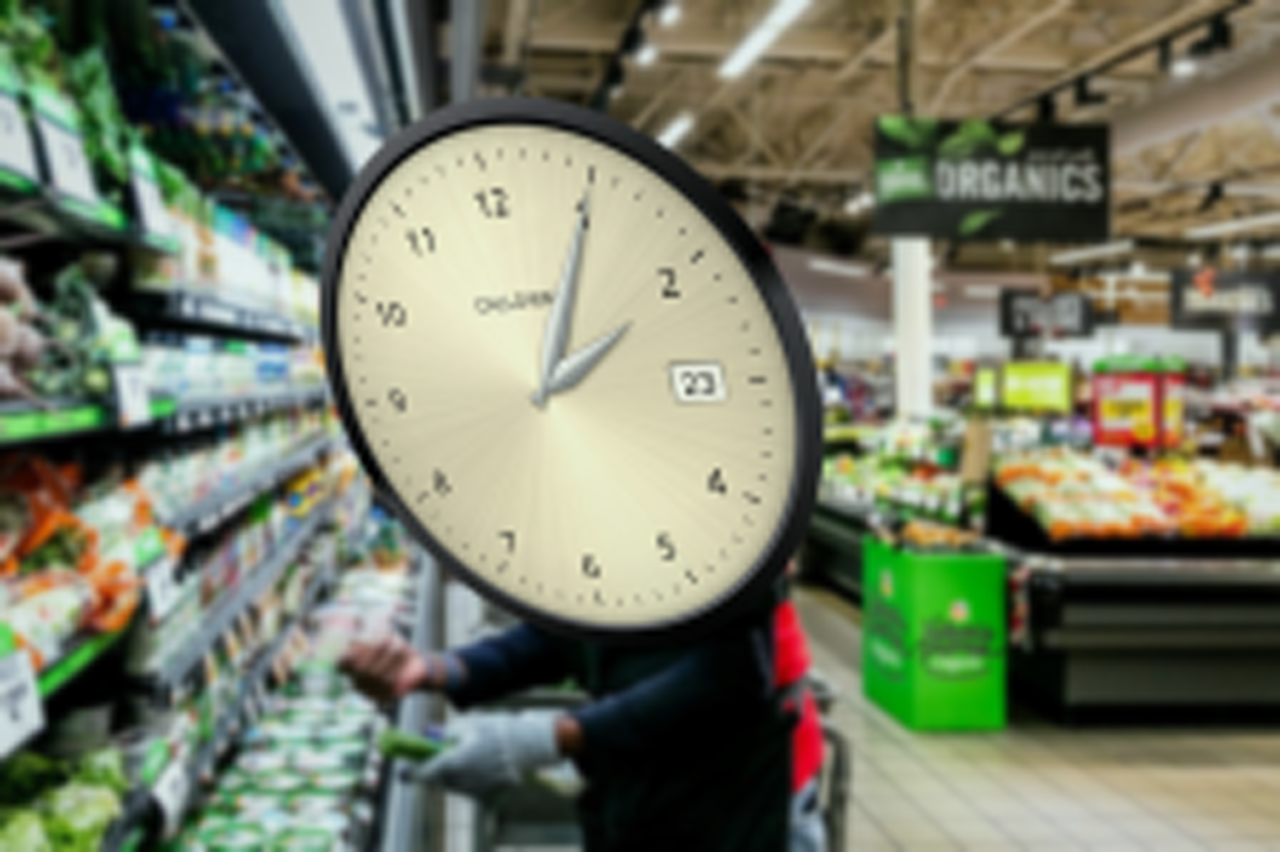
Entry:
2:05
